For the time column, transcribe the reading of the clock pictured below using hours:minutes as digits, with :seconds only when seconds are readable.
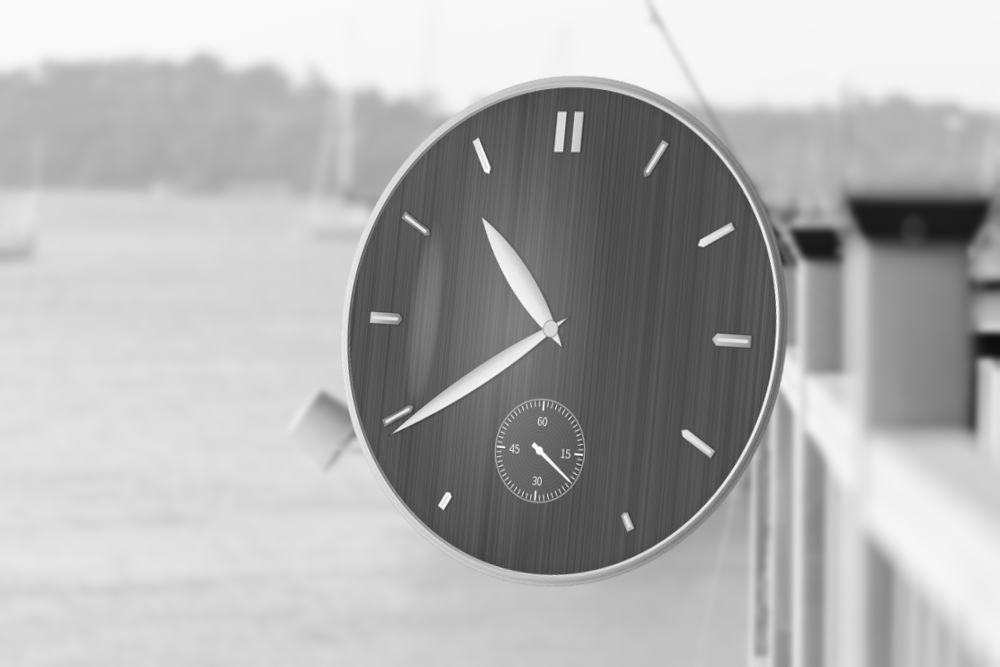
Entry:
10:39:21
